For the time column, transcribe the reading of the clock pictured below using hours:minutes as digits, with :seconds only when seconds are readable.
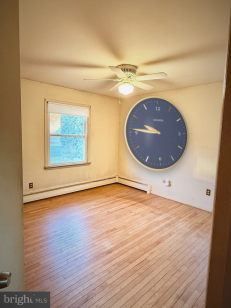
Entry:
9:46
